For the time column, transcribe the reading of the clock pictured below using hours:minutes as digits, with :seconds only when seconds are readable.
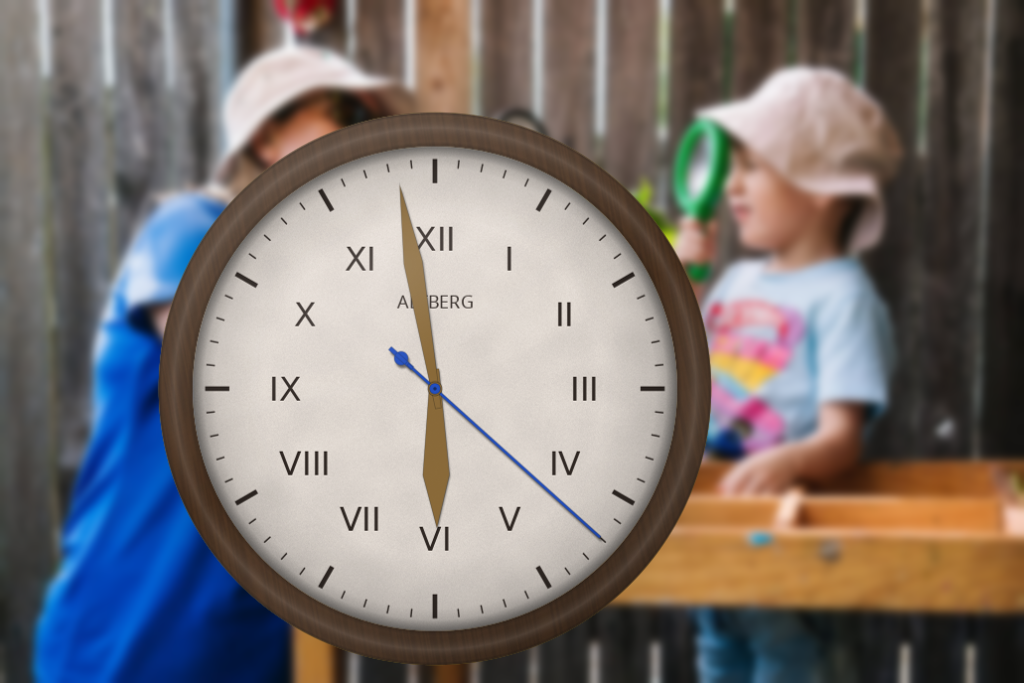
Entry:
5:58:22
